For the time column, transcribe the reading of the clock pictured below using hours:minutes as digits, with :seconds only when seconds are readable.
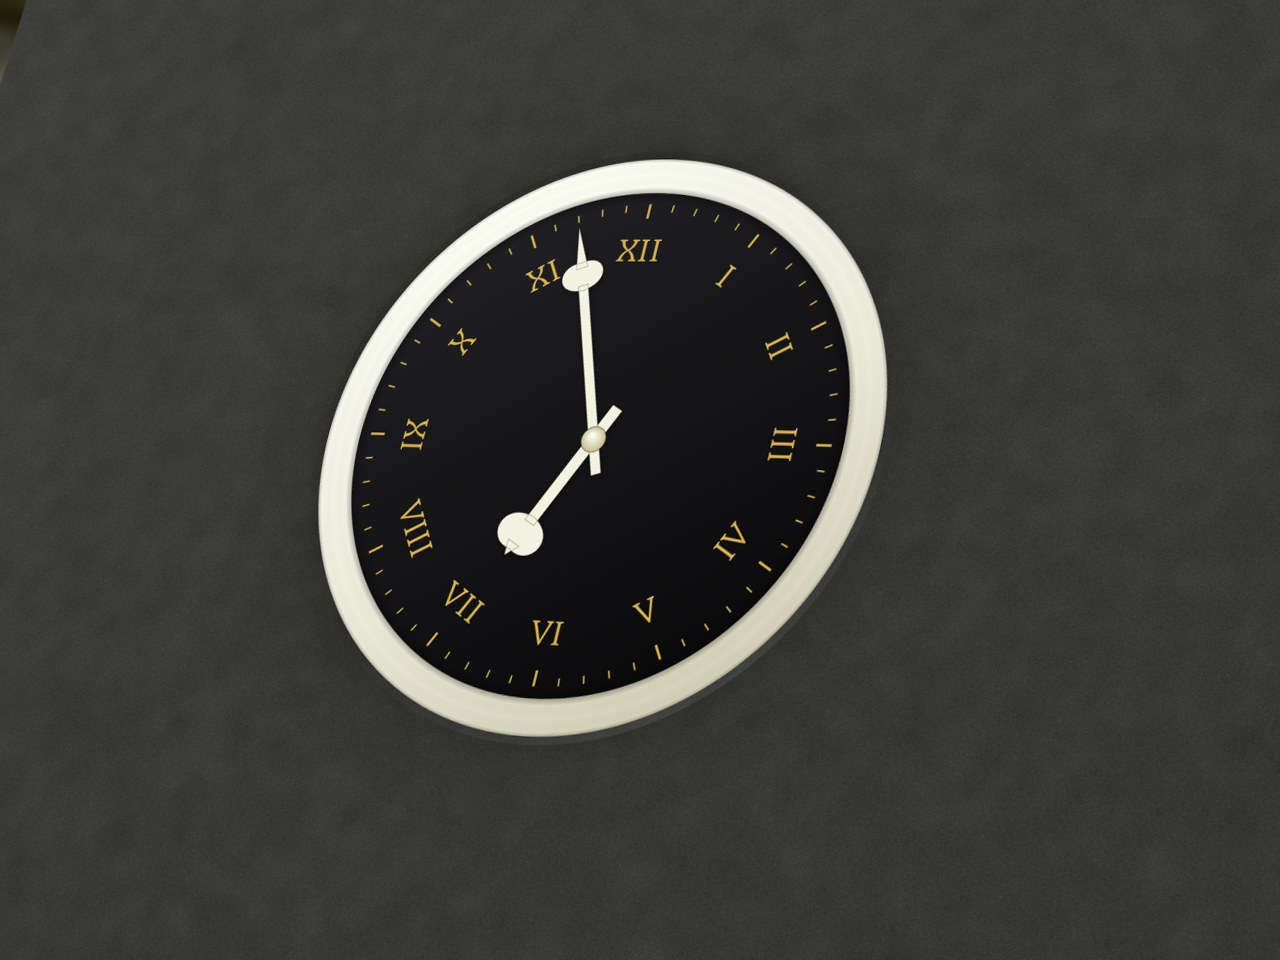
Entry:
6:57
